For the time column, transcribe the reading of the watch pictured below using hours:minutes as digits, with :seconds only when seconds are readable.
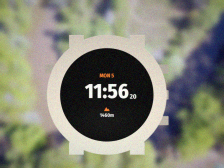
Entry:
11:56
